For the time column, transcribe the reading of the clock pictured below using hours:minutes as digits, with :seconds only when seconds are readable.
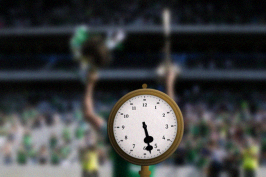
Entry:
5:28
